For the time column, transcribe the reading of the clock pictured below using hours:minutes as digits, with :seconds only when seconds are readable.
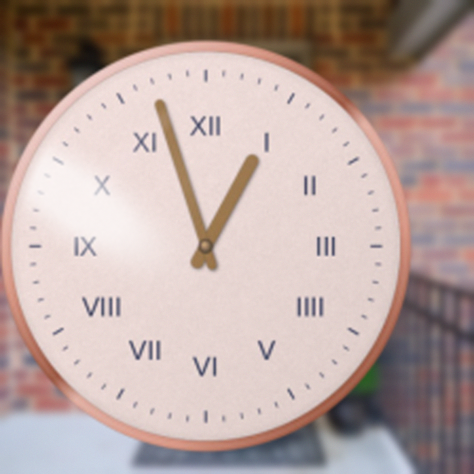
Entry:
12:57
